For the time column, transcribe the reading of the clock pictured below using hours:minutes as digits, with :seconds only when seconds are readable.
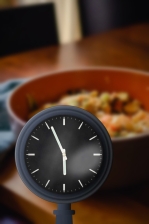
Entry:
5:56
